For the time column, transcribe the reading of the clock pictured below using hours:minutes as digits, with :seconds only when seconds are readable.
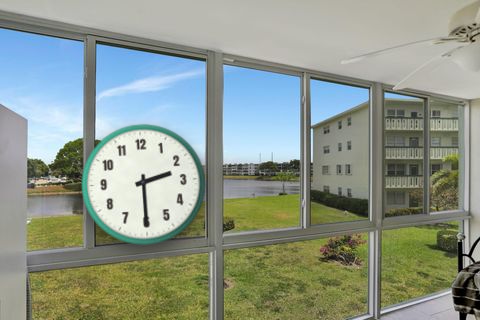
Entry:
2:30
